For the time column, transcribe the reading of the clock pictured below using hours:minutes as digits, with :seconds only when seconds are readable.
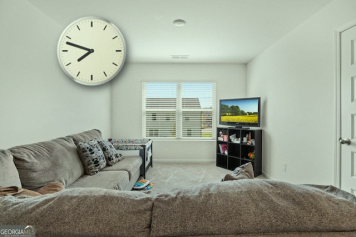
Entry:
7:48
